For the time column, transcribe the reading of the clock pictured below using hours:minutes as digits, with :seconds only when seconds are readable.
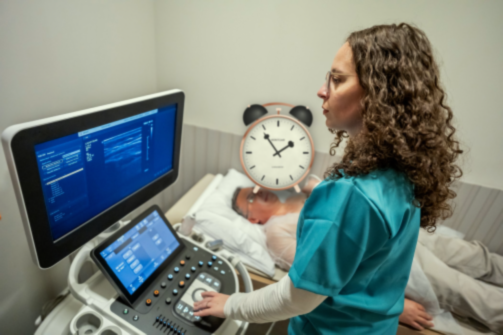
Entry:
1:54
